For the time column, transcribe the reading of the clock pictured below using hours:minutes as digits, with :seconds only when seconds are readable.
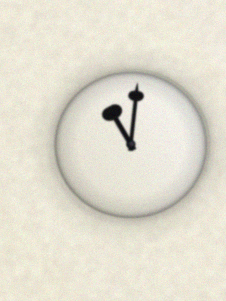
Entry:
11:01
